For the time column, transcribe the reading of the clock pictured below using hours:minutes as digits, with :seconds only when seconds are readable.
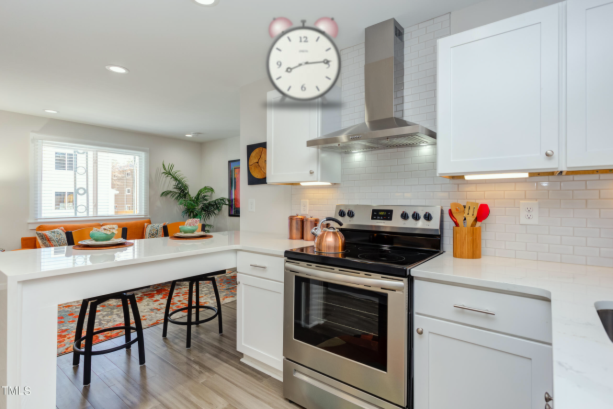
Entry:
8:14
